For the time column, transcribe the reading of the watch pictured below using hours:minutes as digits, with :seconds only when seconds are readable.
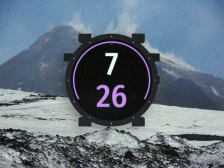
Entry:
7:26
